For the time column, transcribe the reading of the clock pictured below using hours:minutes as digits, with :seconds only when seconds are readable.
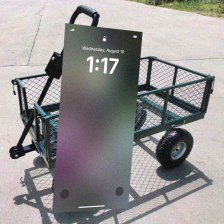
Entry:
1:17
